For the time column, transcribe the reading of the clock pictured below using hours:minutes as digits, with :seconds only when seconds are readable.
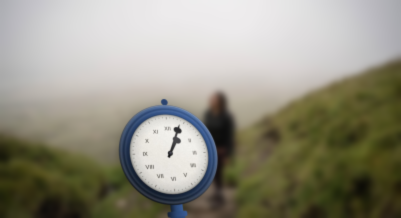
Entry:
1:04
